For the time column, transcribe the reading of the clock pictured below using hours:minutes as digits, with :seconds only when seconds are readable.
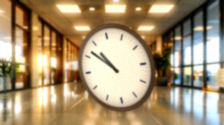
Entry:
10:52
